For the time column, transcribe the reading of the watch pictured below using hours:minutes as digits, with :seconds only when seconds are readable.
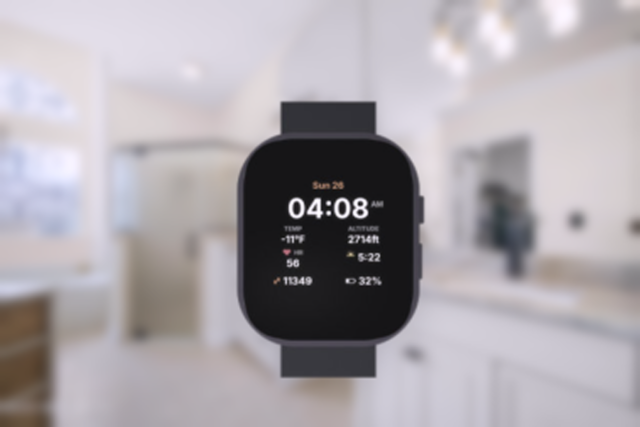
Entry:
4:08
